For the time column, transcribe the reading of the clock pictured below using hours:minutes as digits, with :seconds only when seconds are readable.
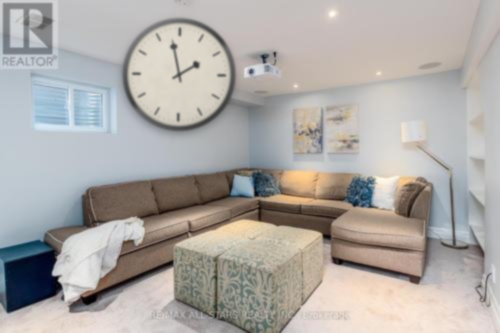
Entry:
1:58
